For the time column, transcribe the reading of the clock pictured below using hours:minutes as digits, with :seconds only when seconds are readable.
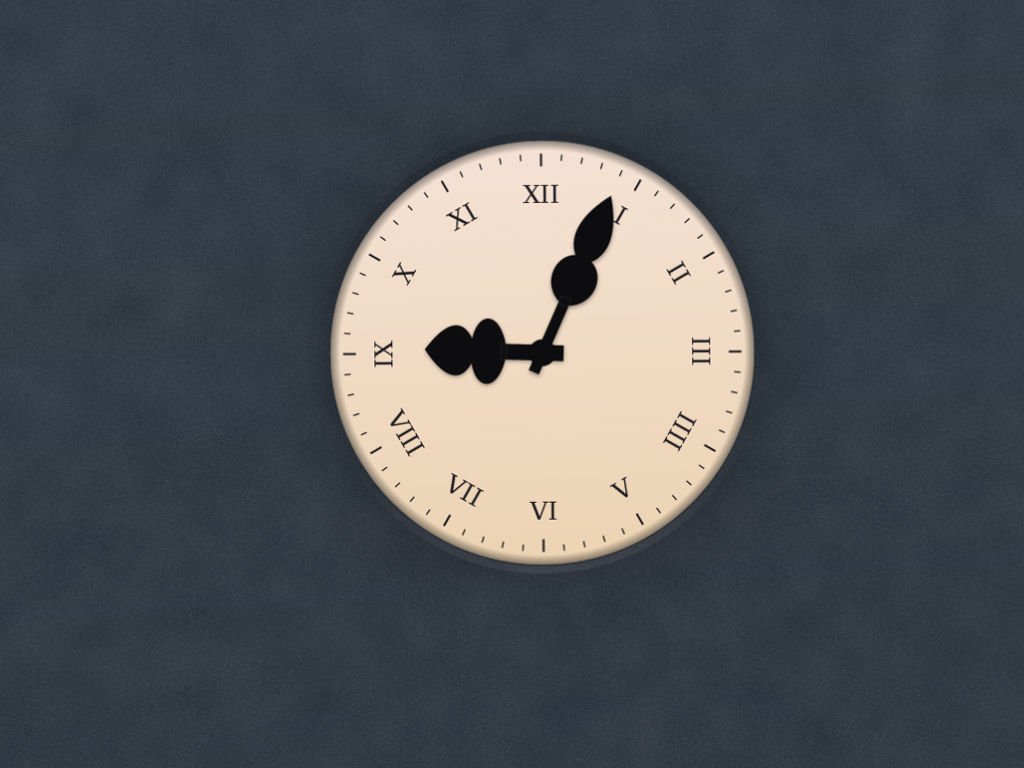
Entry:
9:04
